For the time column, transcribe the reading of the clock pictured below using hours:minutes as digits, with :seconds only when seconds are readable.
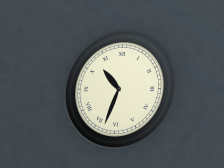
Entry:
10:33
